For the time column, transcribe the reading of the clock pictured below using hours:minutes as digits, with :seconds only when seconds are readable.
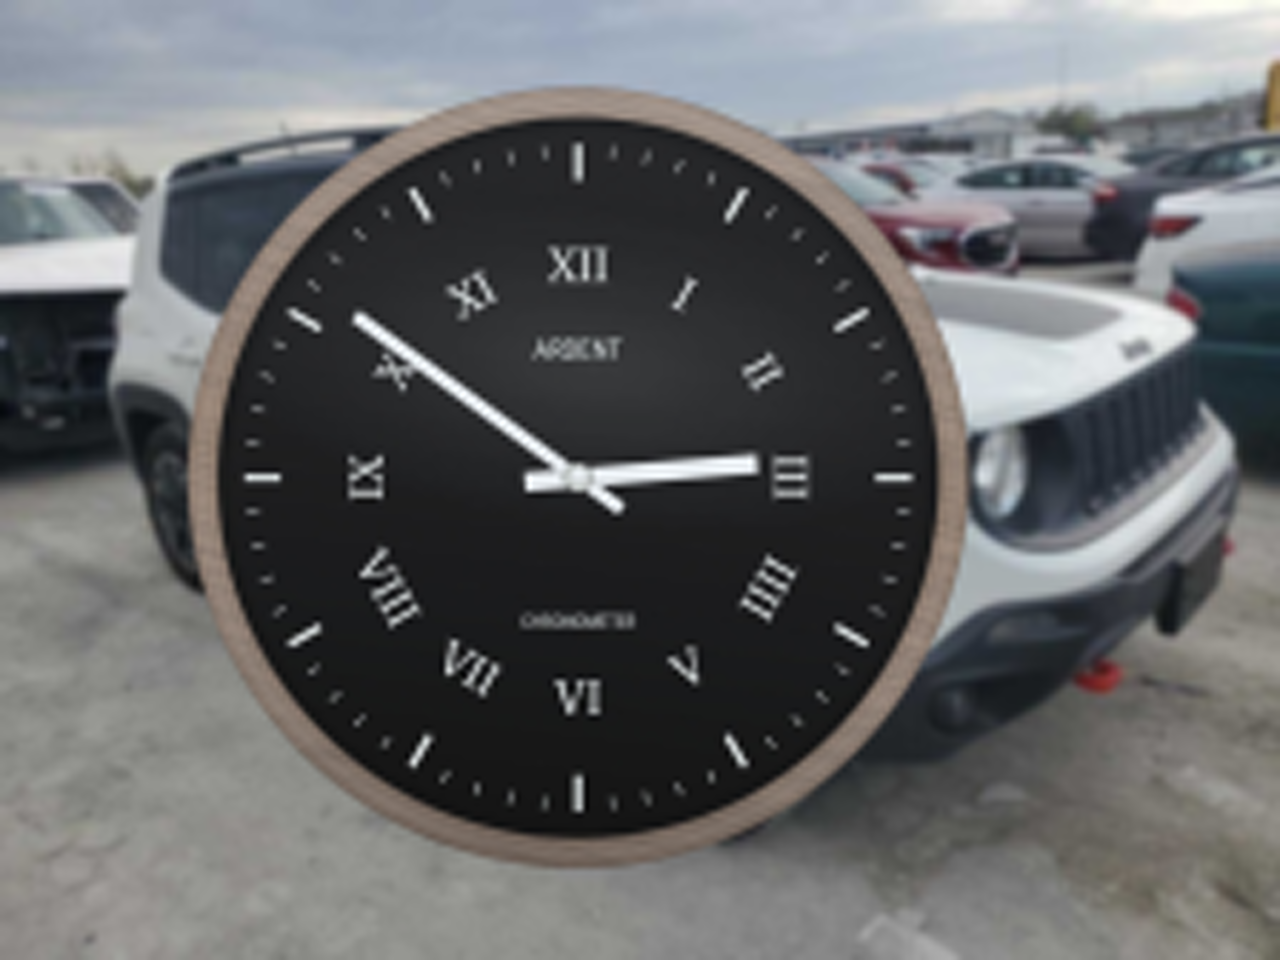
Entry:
2:51
